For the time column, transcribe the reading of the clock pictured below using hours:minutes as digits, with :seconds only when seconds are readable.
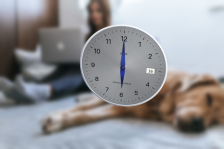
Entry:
6:00
